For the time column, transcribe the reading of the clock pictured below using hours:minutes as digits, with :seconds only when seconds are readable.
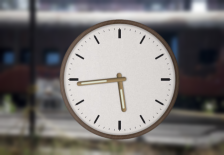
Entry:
5:44
